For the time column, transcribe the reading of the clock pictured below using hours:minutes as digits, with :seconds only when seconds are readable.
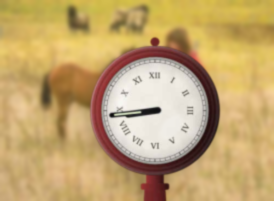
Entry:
8:44
